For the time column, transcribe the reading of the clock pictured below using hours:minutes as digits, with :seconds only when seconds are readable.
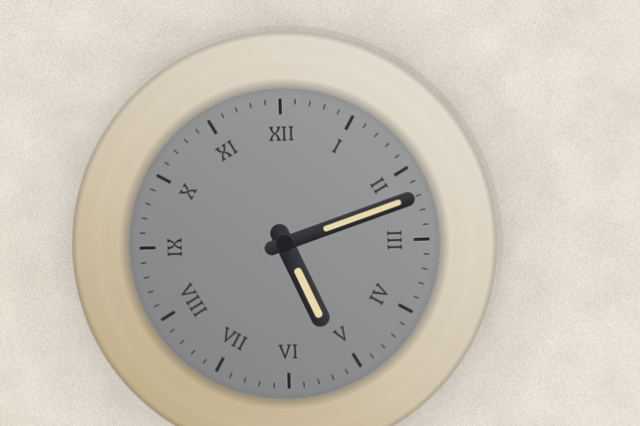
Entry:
5:12
